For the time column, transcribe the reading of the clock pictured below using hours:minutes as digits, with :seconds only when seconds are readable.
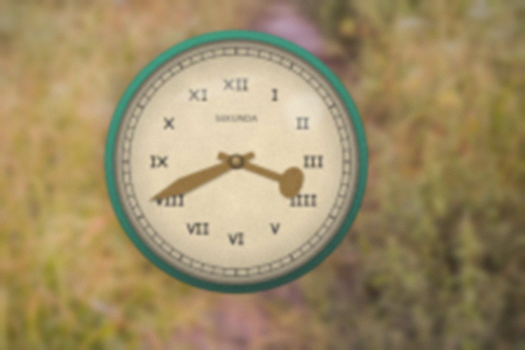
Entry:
3:41
